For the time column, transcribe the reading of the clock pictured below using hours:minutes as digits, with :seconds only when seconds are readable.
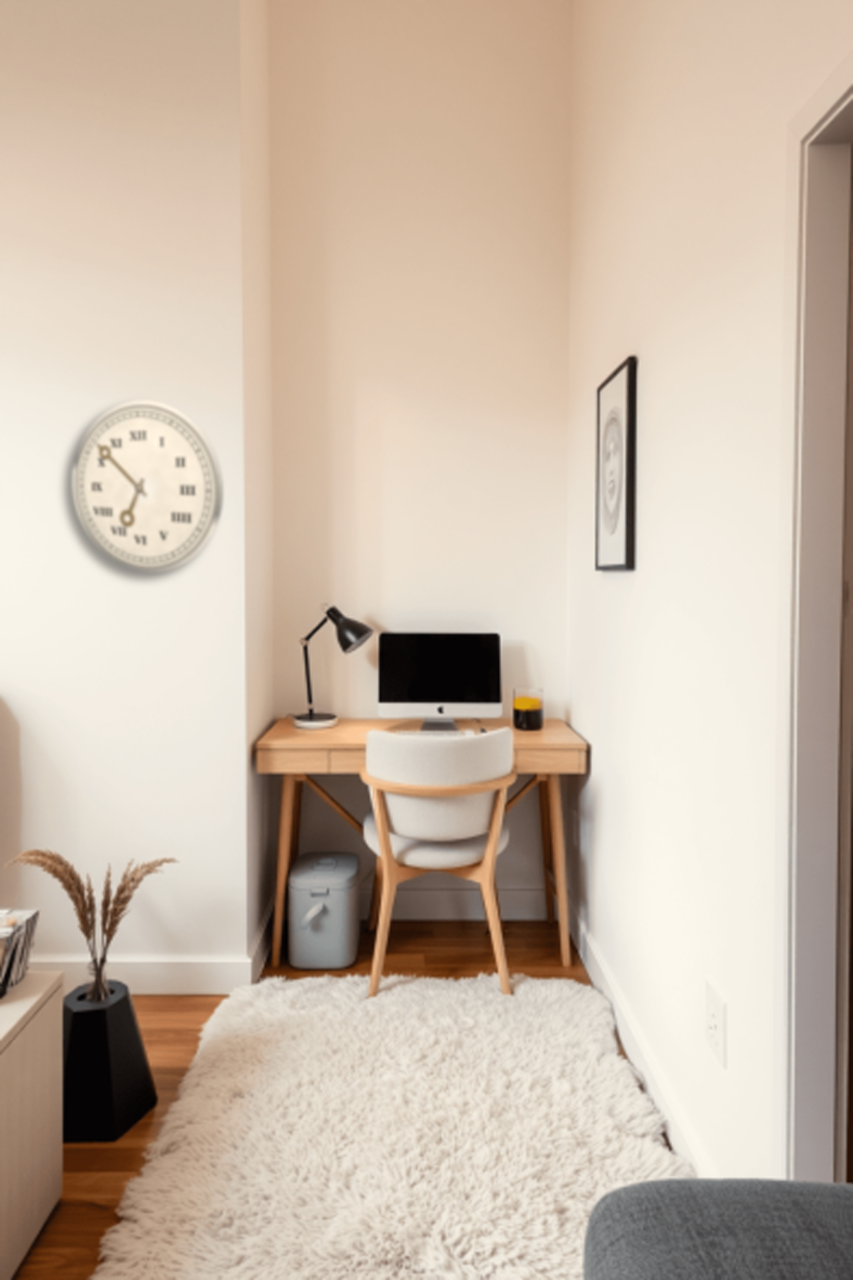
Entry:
6:52
